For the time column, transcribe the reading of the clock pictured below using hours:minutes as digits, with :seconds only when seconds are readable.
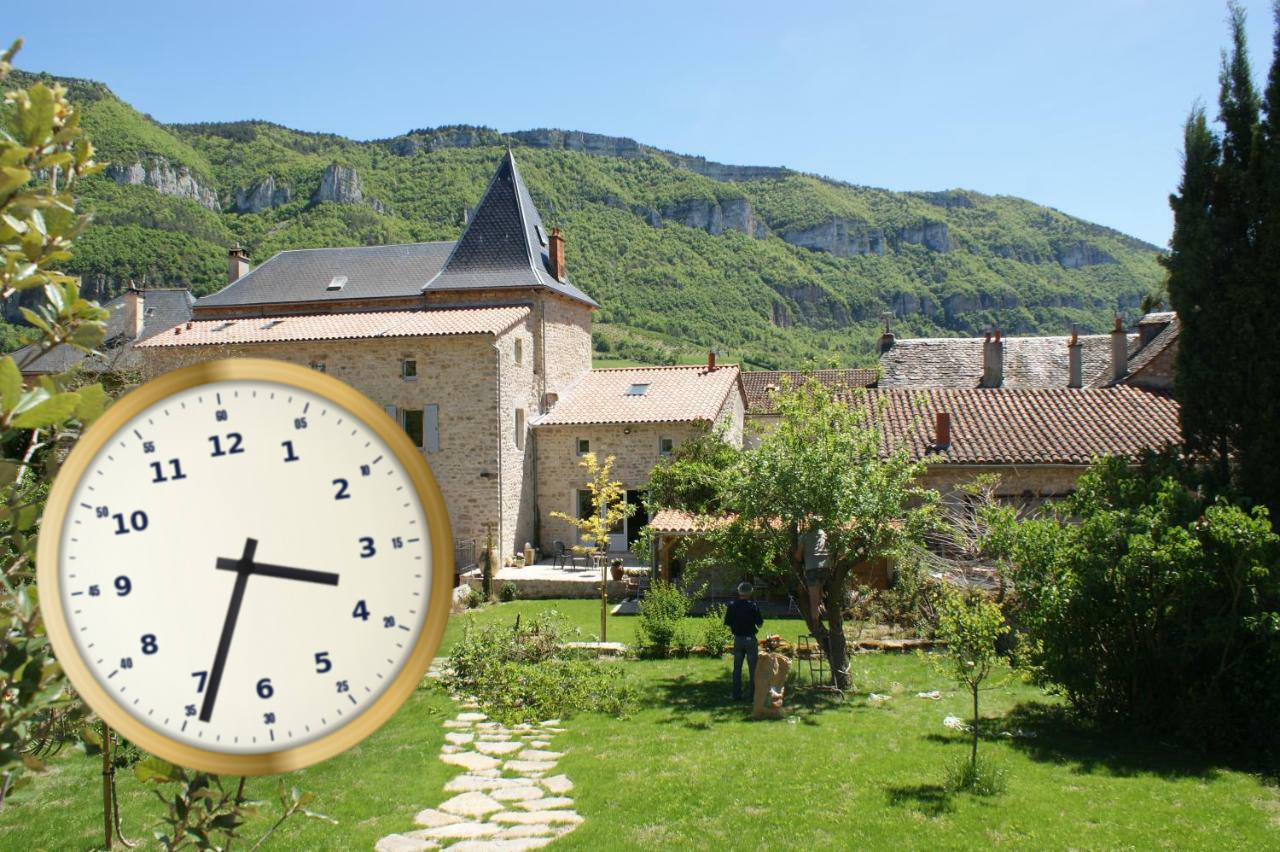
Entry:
3:34
